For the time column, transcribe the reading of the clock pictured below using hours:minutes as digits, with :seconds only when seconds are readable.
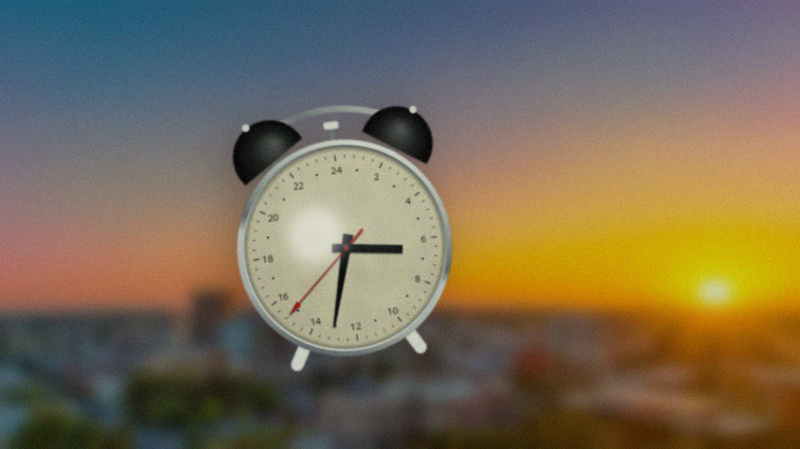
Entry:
6:32:38
